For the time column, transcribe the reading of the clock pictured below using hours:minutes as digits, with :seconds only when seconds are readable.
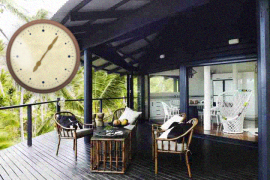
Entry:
7:06
